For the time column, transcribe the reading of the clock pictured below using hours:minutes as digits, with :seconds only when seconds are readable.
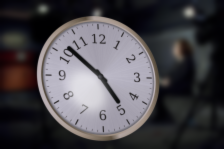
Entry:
4:52
